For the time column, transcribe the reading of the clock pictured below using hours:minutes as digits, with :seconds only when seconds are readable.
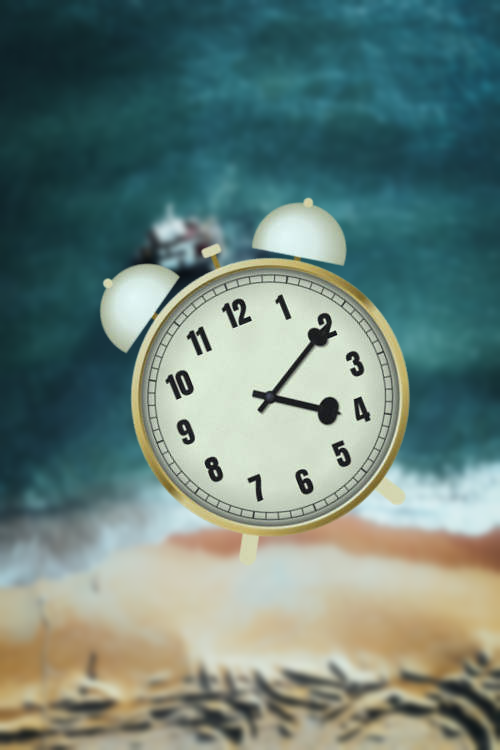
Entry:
4:10
